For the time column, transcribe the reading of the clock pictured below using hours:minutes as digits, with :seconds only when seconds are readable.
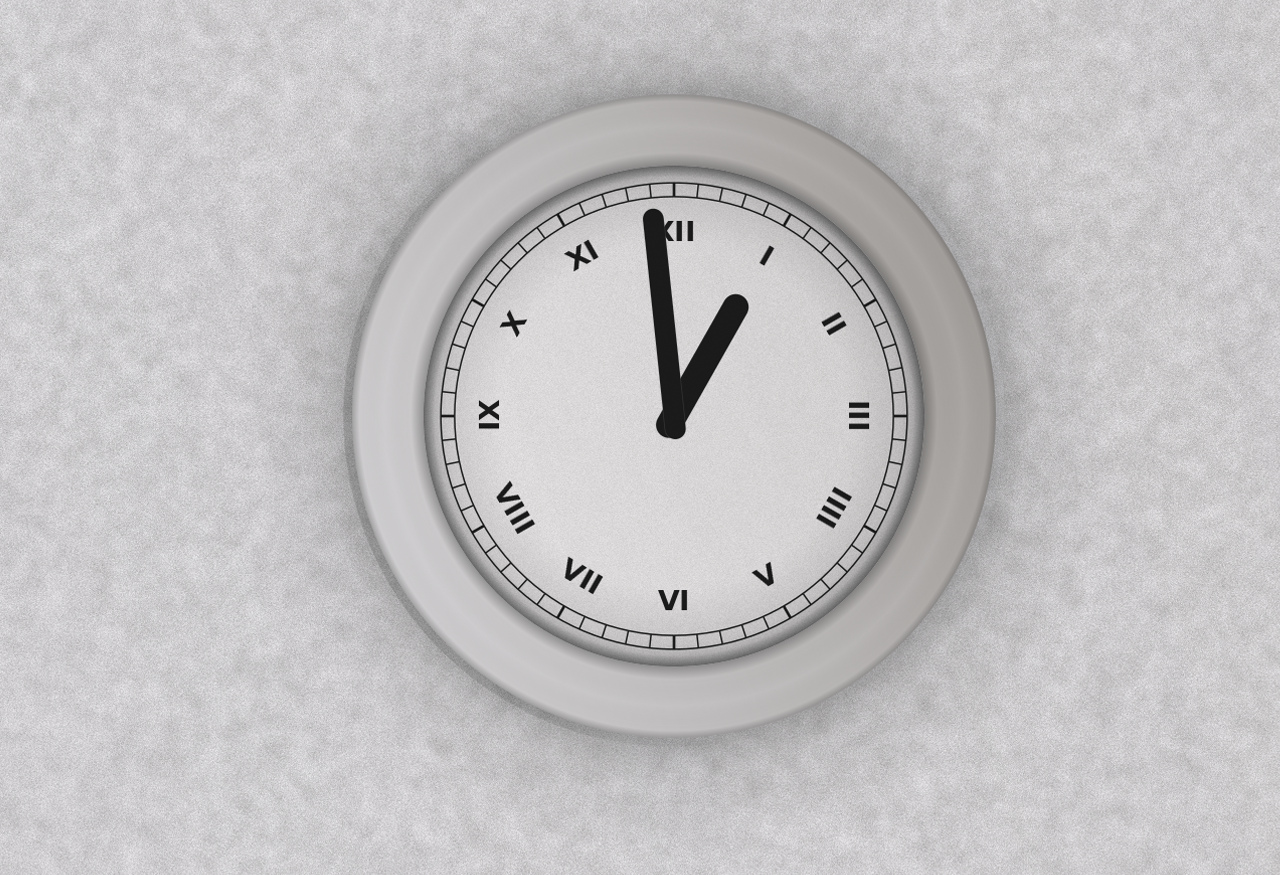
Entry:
12:59
